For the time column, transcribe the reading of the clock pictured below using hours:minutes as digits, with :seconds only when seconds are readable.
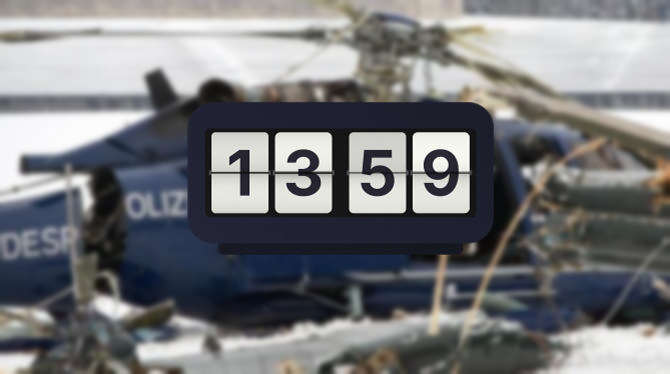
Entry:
13:59
